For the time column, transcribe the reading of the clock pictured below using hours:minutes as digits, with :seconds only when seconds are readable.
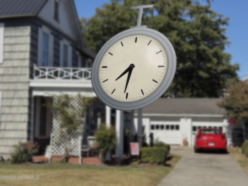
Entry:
7:31
